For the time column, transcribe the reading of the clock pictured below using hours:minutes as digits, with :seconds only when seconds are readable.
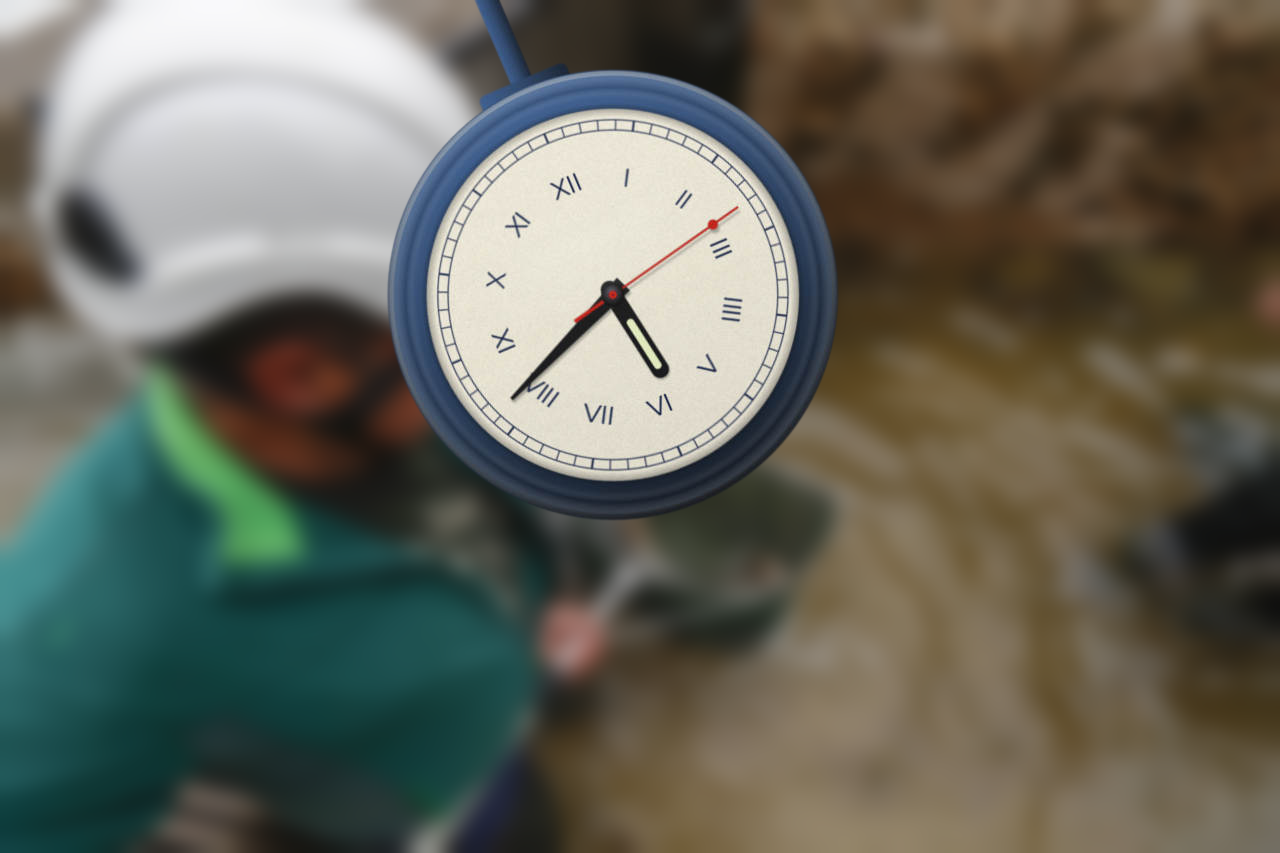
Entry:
5:41:13
